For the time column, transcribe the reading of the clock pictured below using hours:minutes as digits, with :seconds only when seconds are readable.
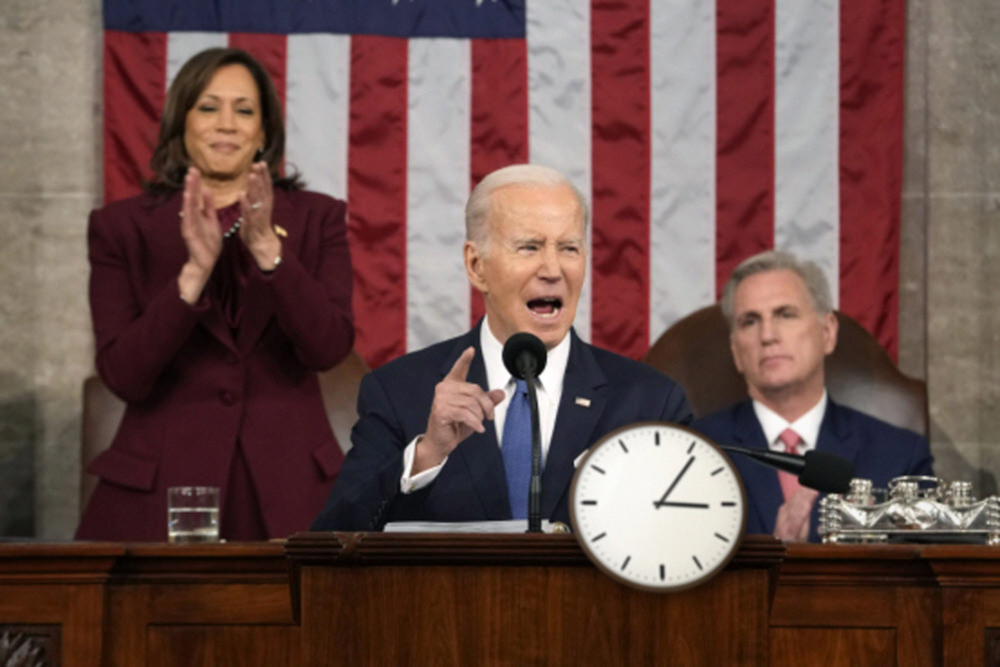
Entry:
3:06
